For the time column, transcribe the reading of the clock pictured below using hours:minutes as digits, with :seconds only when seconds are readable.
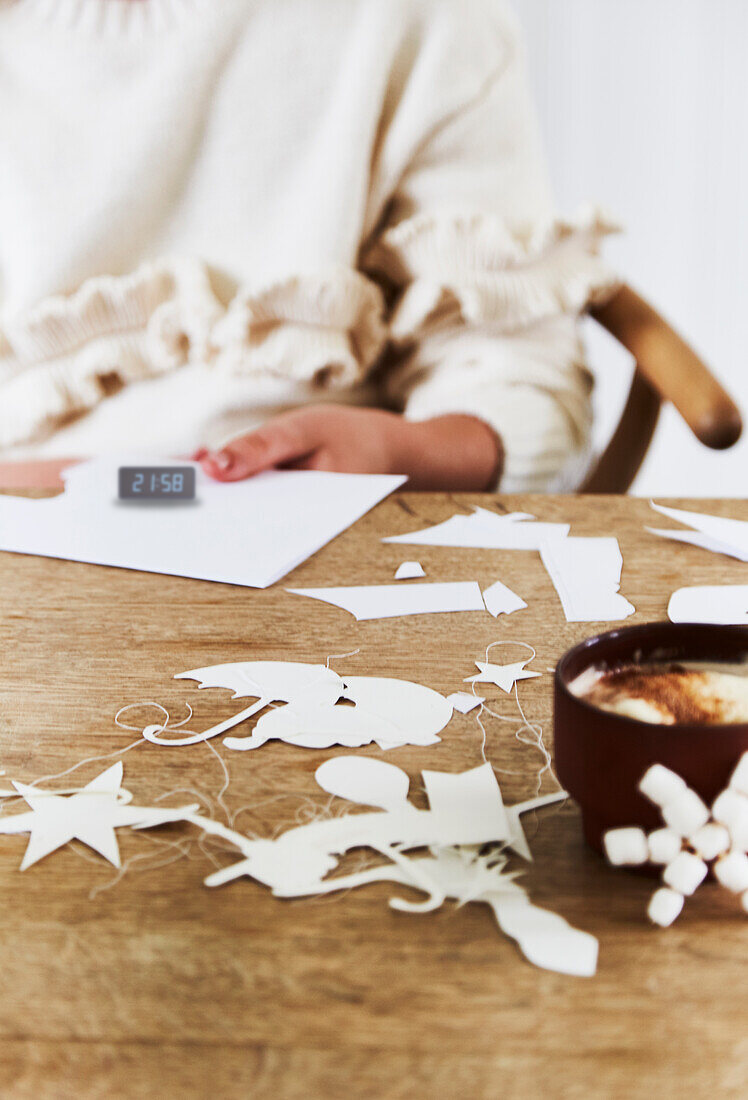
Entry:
21:58
